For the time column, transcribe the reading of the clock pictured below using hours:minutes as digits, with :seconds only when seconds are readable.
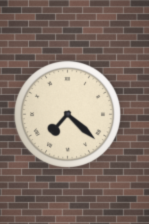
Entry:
7:22
